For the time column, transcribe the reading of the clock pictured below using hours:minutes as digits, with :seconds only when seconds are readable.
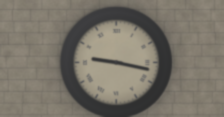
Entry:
9:17
